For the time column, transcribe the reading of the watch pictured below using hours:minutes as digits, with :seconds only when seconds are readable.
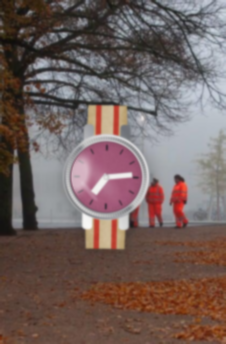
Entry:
7:14
